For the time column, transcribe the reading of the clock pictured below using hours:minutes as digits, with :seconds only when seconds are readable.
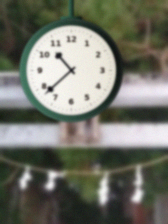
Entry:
10:38
